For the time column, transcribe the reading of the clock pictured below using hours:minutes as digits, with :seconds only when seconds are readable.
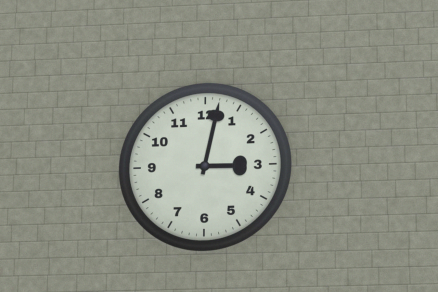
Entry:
3:02
